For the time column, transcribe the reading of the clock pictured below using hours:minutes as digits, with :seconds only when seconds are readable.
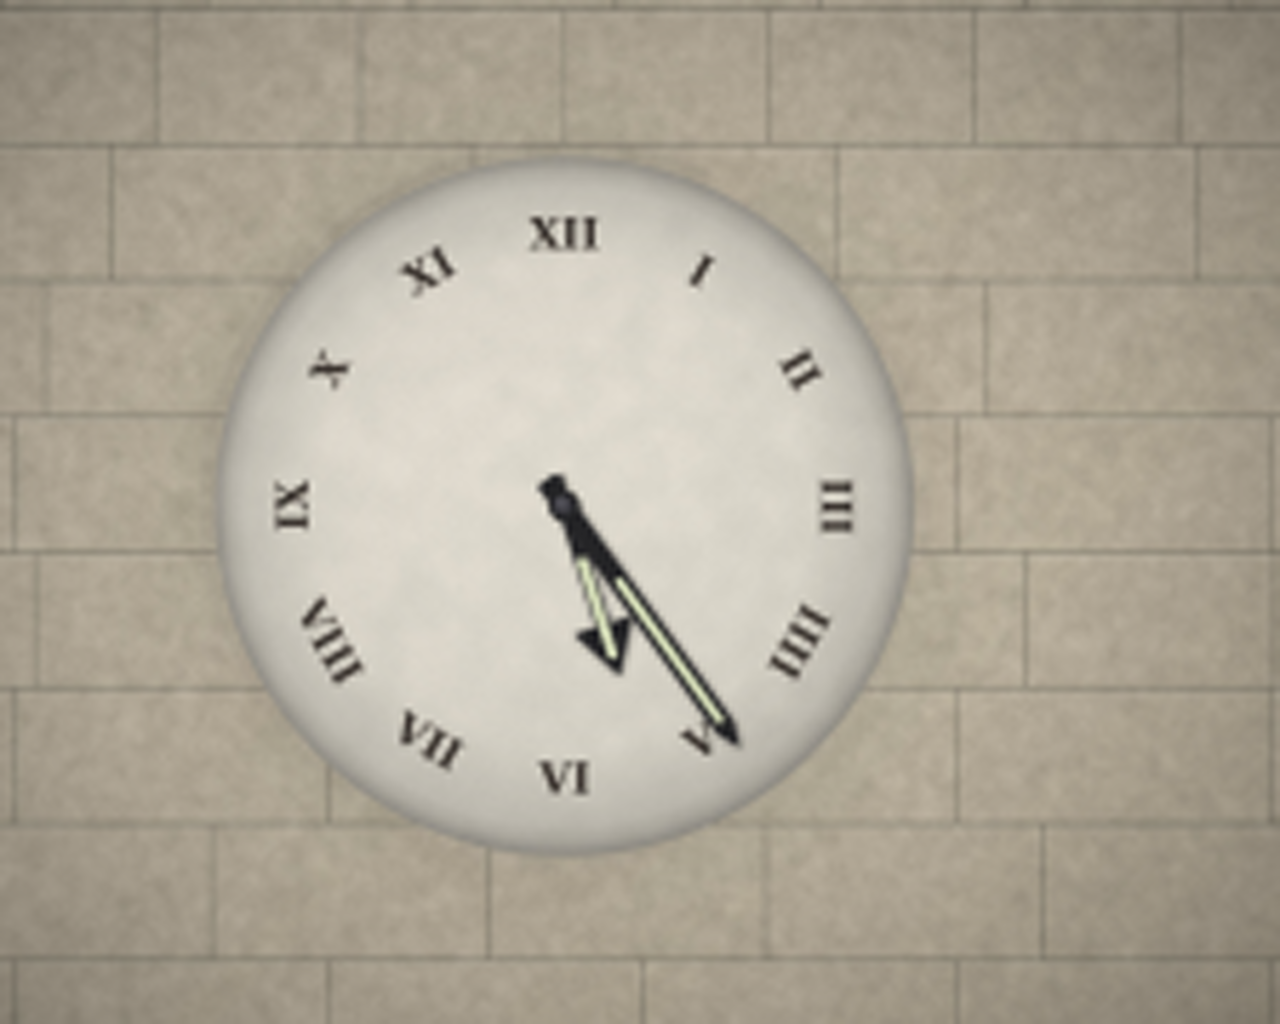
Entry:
5:24
